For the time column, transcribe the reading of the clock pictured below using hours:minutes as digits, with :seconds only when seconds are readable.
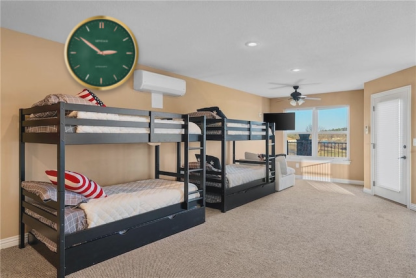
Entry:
2:51
